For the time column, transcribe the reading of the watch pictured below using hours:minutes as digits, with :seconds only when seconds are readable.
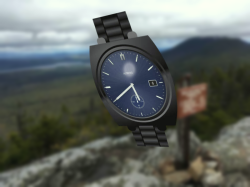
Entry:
5:40
